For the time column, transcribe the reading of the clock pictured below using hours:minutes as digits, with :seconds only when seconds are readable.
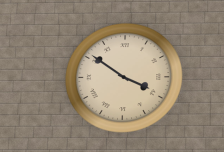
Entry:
3:51
